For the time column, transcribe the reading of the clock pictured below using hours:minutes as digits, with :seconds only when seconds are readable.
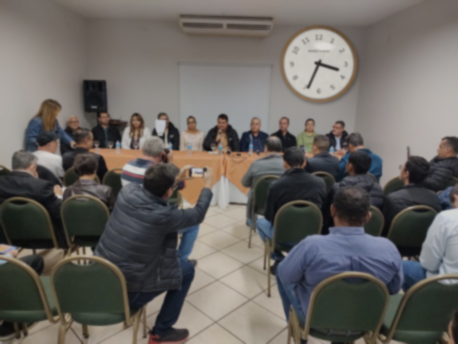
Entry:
3:34
